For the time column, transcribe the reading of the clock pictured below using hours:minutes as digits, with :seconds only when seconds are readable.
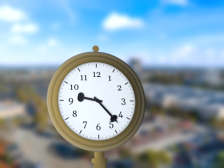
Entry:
9:23
